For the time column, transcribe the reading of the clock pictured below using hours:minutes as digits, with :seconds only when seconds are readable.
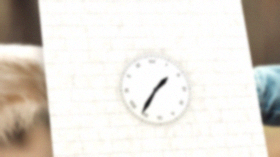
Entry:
1:36
